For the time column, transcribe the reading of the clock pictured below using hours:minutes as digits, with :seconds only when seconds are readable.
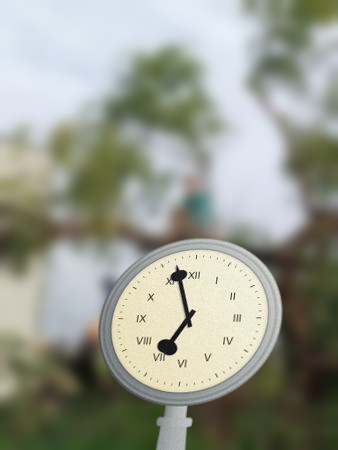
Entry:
6:57
